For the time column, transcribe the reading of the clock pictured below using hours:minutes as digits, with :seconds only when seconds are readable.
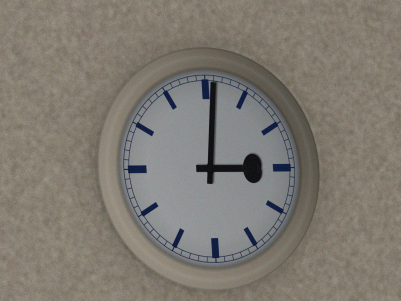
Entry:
3:01
